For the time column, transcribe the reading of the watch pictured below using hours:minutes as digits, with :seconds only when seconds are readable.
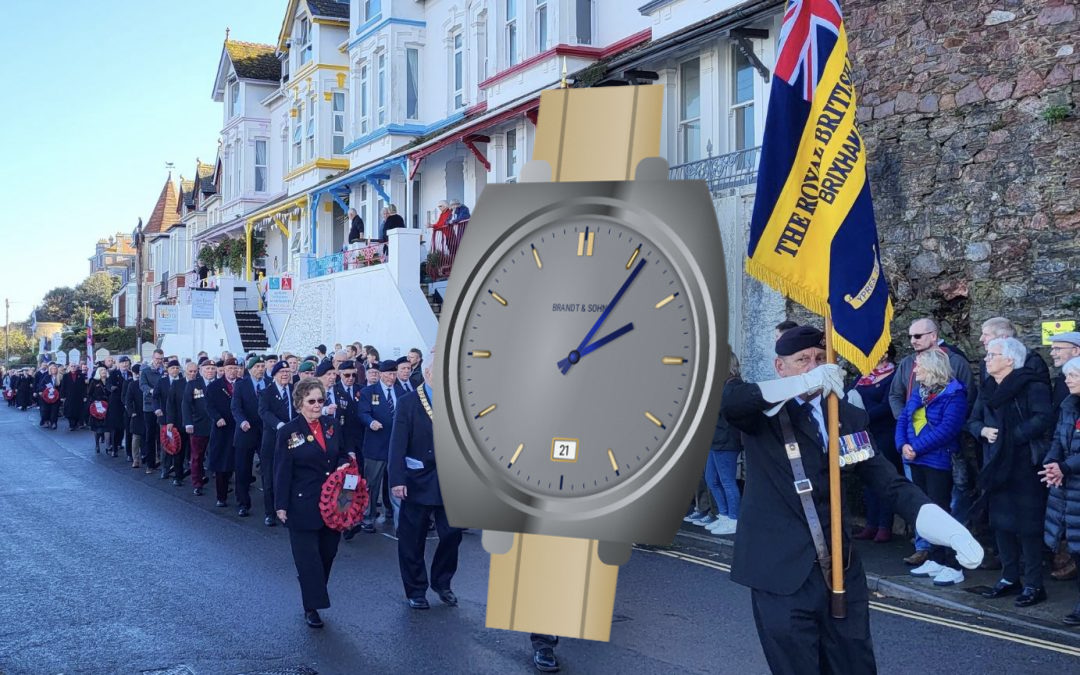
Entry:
2:06
